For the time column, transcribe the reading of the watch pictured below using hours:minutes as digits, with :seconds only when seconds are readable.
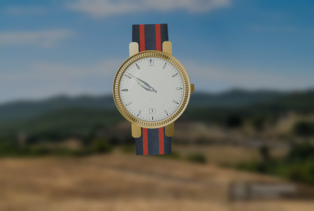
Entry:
9:51
